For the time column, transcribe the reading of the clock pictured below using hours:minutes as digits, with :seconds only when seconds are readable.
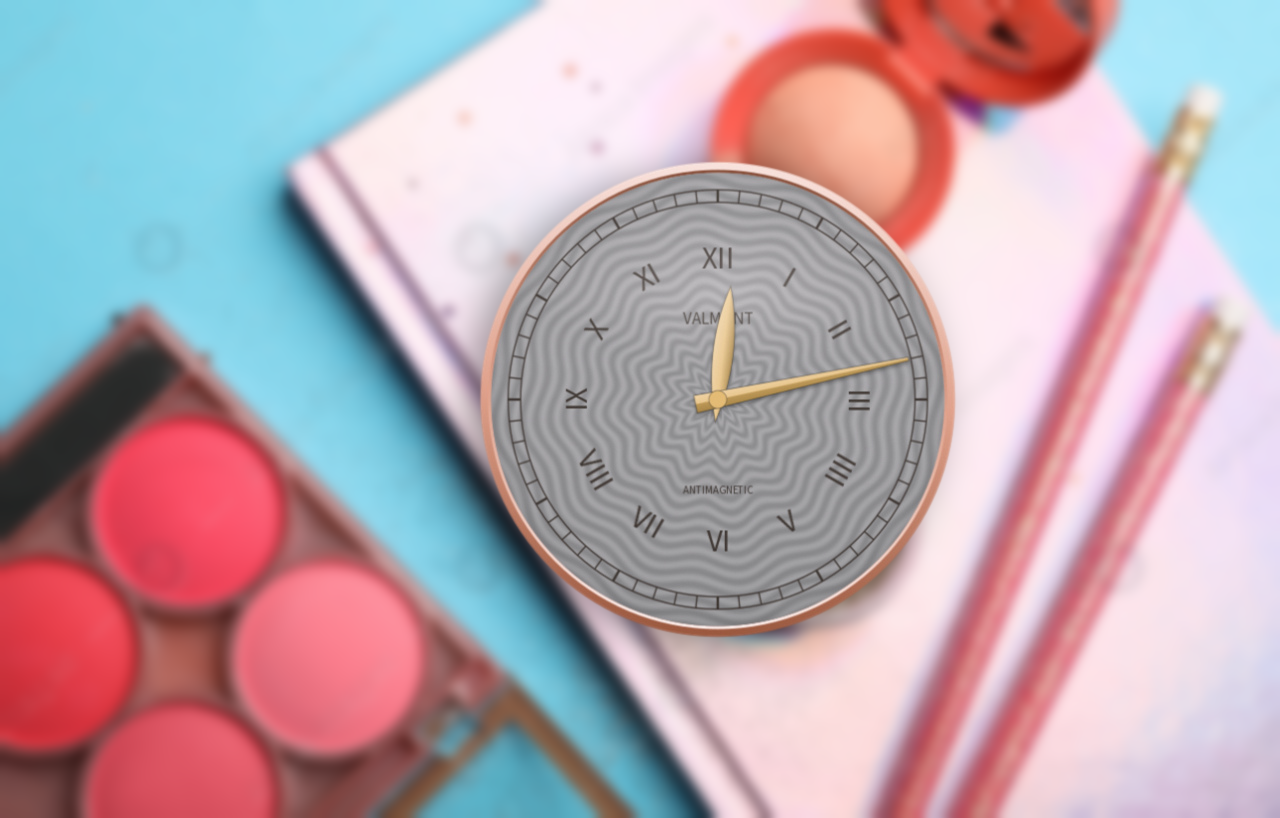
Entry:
12:13
